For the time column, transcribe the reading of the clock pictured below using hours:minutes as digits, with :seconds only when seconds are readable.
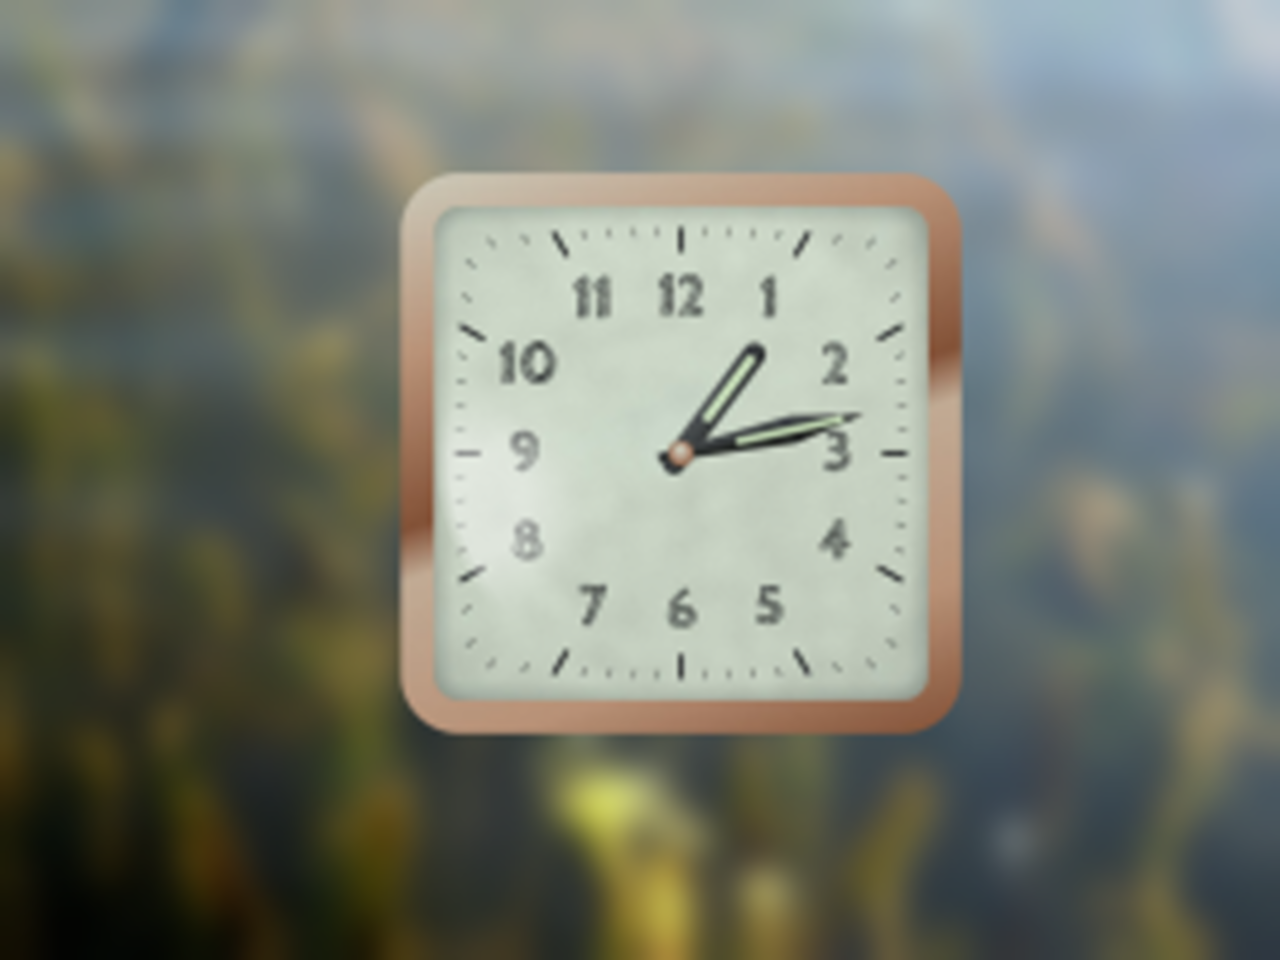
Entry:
1:13
